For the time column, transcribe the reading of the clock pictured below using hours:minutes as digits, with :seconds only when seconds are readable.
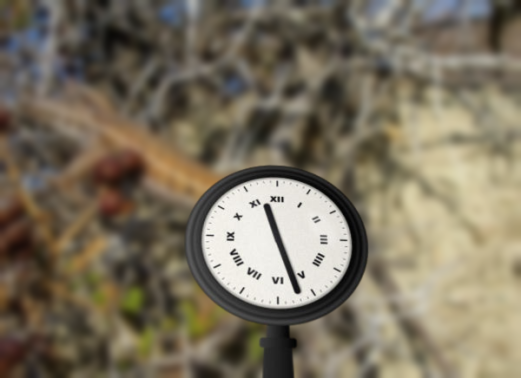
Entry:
11:27
